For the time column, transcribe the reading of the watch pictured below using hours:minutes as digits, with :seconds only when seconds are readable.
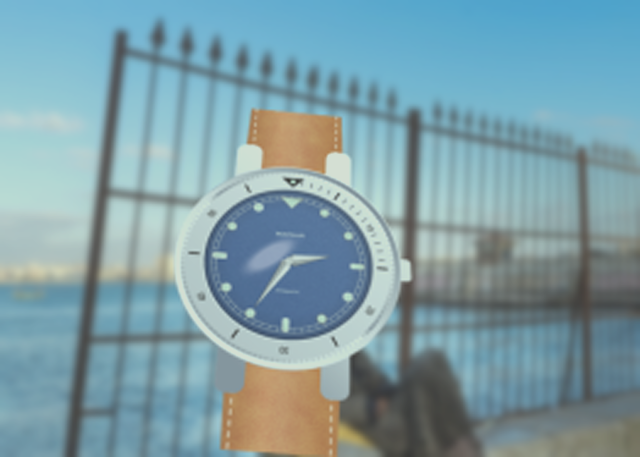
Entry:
2:35
